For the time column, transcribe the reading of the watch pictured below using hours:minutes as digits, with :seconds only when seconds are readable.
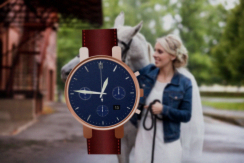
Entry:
12:46
